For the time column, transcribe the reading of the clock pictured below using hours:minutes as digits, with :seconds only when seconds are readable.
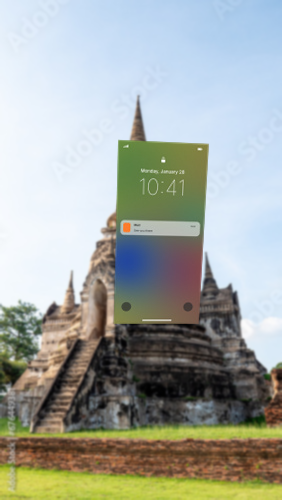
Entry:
10:41
